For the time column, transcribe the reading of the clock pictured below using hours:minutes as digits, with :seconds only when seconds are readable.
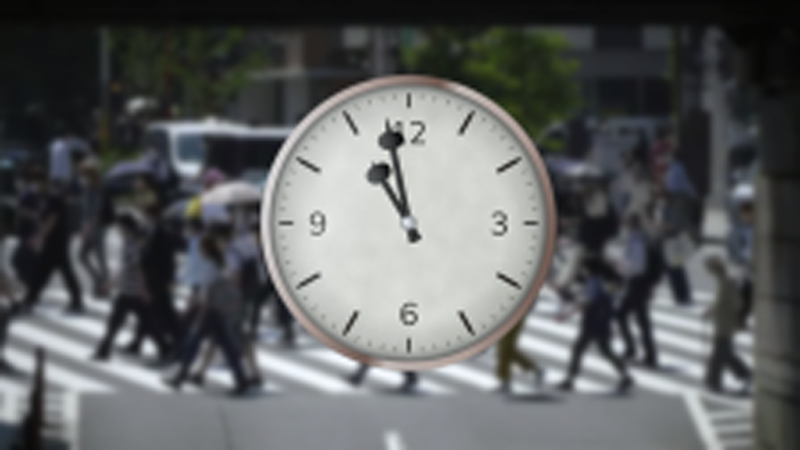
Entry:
10:58
